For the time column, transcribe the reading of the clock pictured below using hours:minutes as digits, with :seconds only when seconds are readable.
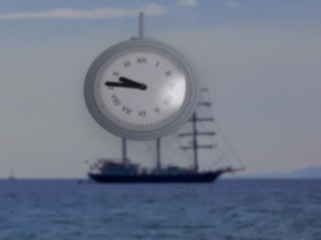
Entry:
9:46
